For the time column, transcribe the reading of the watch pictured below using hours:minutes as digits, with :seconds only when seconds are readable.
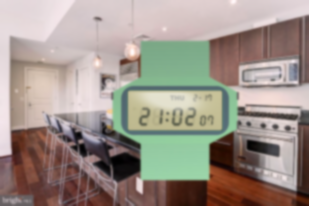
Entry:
21:02
